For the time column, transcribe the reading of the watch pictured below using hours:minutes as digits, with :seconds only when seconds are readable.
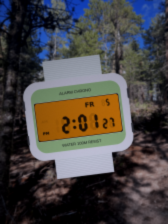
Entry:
2:01:27
